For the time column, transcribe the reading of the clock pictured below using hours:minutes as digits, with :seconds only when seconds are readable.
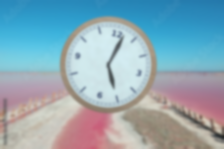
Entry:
5:02
